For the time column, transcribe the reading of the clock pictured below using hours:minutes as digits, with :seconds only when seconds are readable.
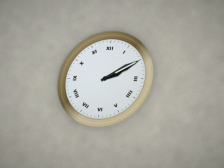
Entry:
2:10
